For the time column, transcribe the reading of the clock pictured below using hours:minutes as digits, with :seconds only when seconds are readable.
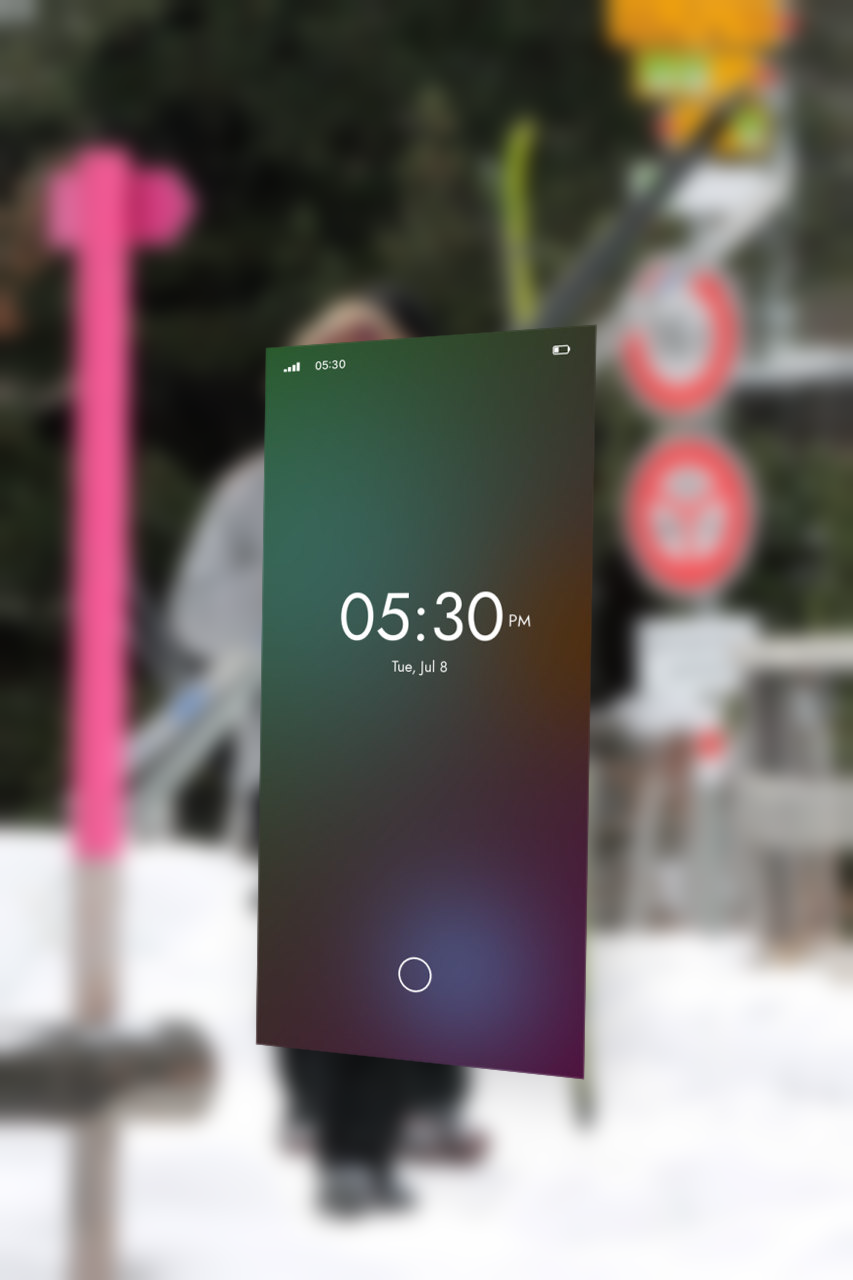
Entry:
5:30
